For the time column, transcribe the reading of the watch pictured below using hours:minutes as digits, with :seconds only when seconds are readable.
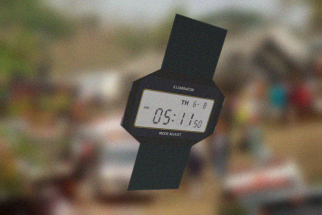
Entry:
5:11:50
